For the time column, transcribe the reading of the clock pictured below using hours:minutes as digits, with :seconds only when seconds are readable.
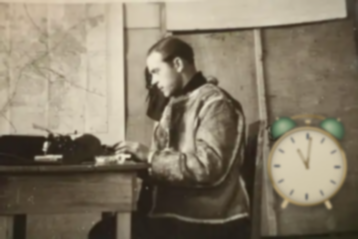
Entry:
11:01
